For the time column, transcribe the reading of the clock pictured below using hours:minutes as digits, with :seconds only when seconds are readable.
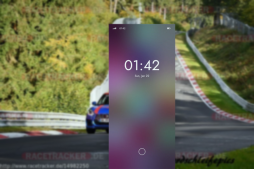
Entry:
1:42
